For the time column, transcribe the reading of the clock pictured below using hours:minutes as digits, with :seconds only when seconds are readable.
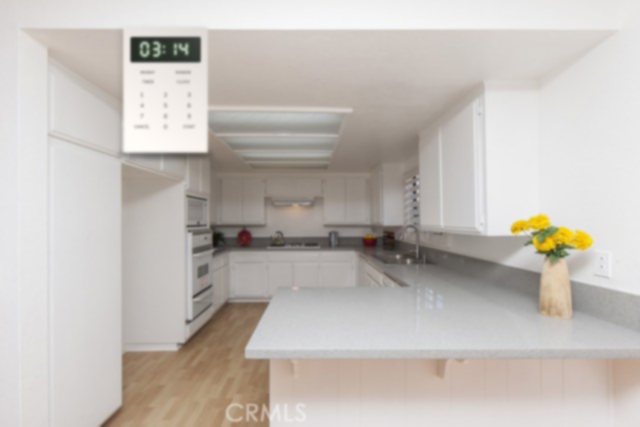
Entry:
3:14
